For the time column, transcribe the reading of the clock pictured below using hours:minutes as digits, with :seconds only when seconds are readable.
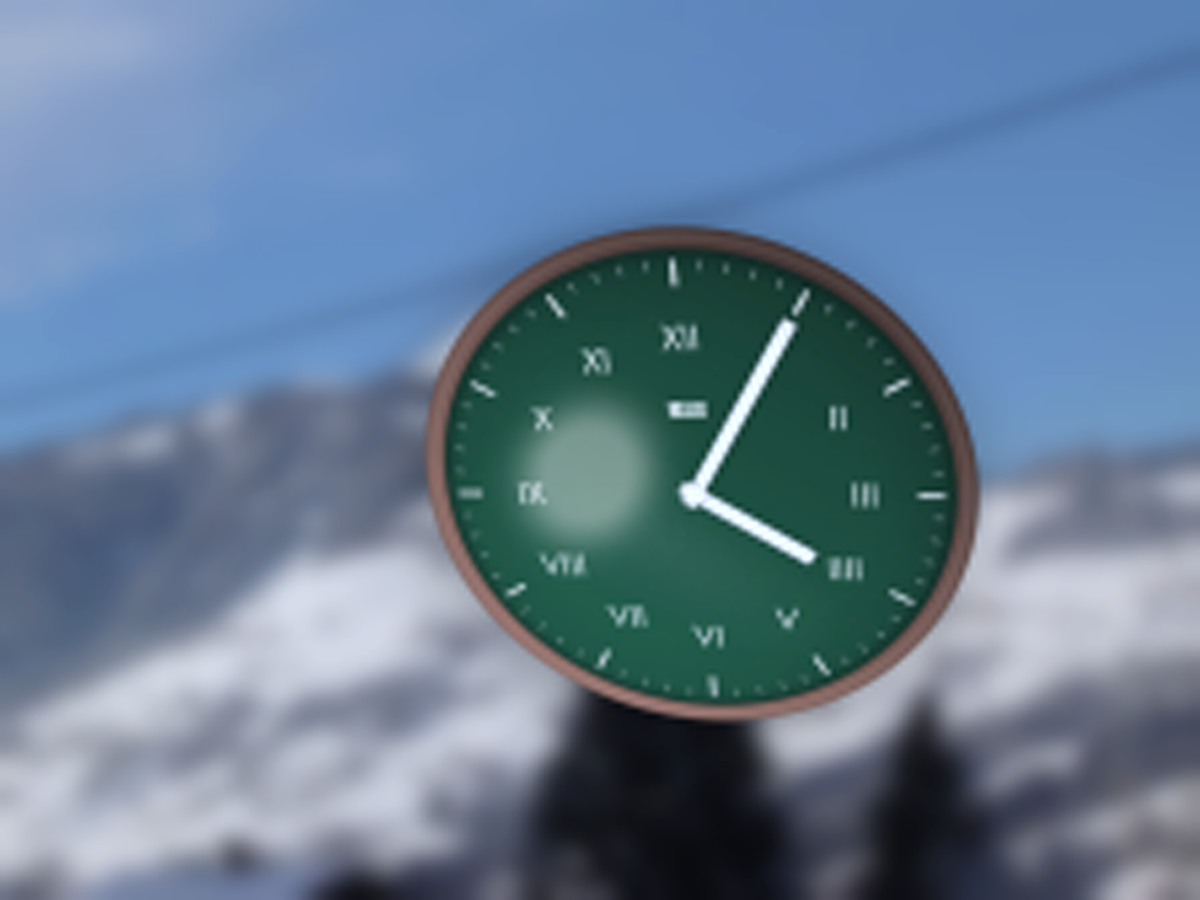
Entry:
4:05
